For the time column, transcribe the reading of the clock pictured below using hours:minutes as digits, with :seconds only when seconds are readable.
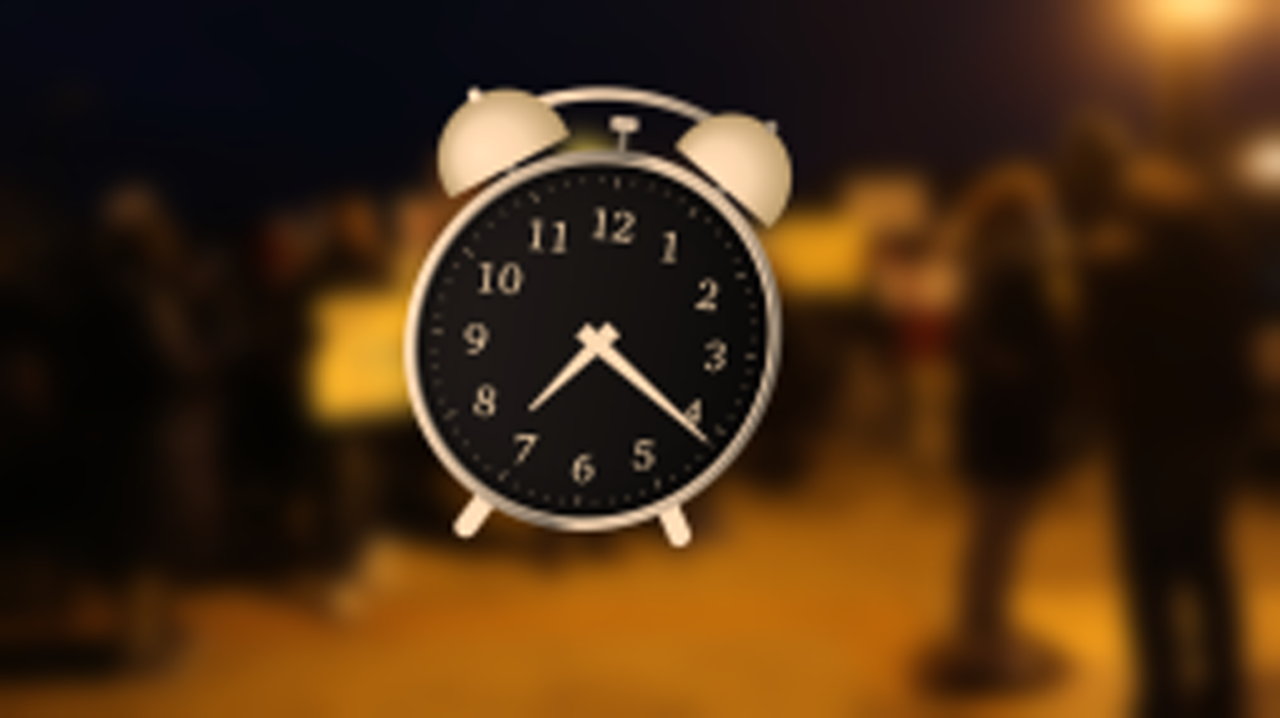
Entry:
7:21
